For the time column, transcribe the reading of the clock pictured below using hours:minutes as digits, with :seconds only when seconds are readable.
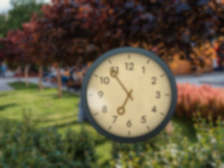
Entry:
6:54
